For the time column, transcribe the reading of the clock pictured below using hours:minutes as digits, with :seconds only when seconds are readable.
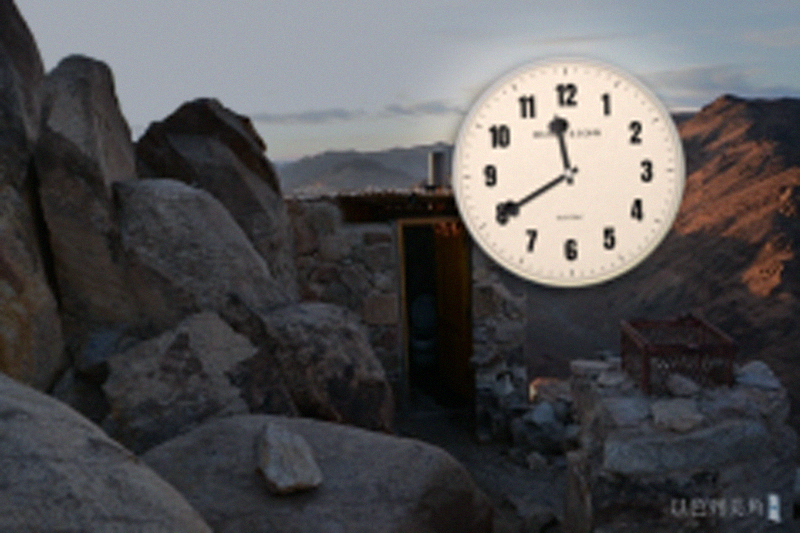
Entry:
11:40
